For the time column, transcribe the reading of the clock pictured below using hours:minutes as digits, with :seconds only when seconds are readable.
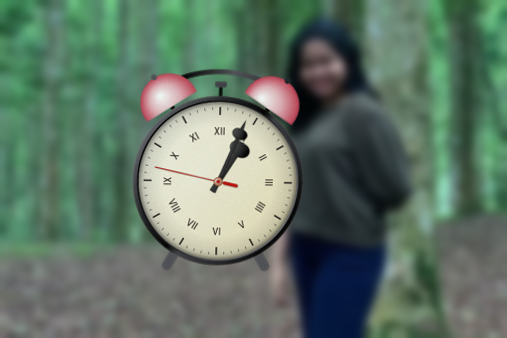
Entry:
1:03:47
